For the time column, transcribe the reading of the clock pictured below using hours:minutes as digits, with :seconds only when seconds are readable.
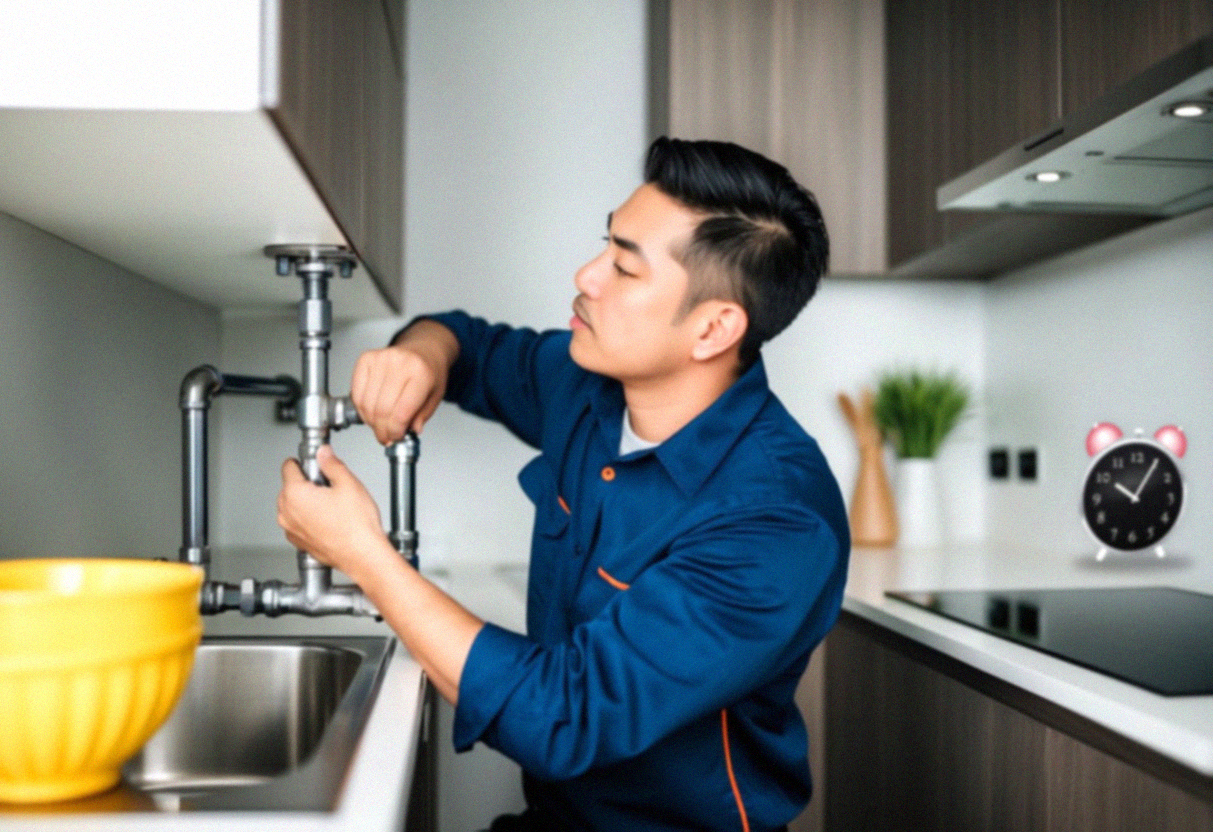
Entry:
10:05
